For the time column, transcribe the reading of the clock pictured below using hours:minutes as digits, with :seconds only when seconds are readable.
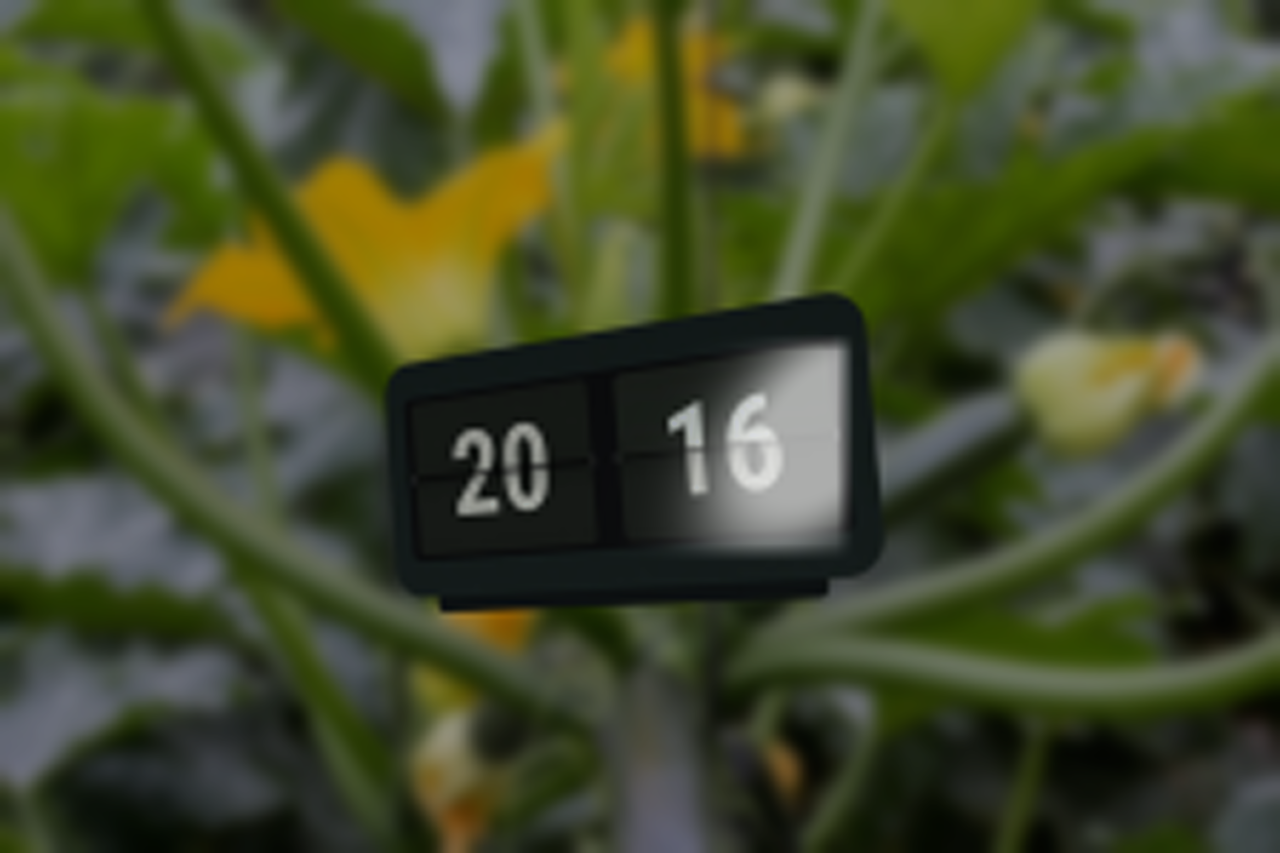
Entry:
20:16
